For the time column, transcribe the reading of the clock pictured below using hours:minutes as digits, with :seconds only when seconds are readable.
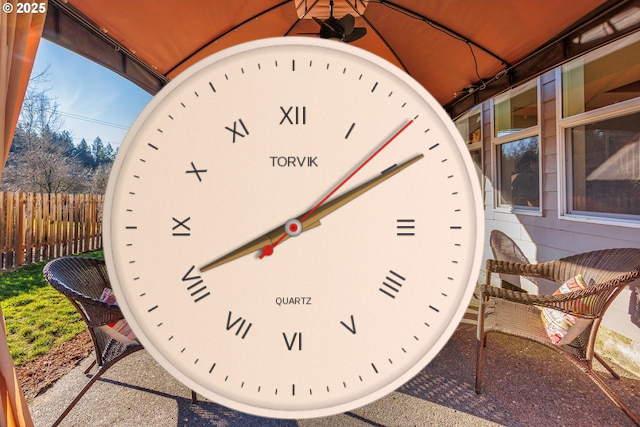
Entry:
8:10:08
